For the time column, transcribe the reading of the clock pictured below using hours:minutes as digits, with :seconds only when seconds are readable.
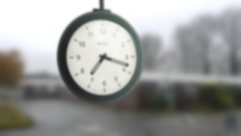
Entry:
7:18
